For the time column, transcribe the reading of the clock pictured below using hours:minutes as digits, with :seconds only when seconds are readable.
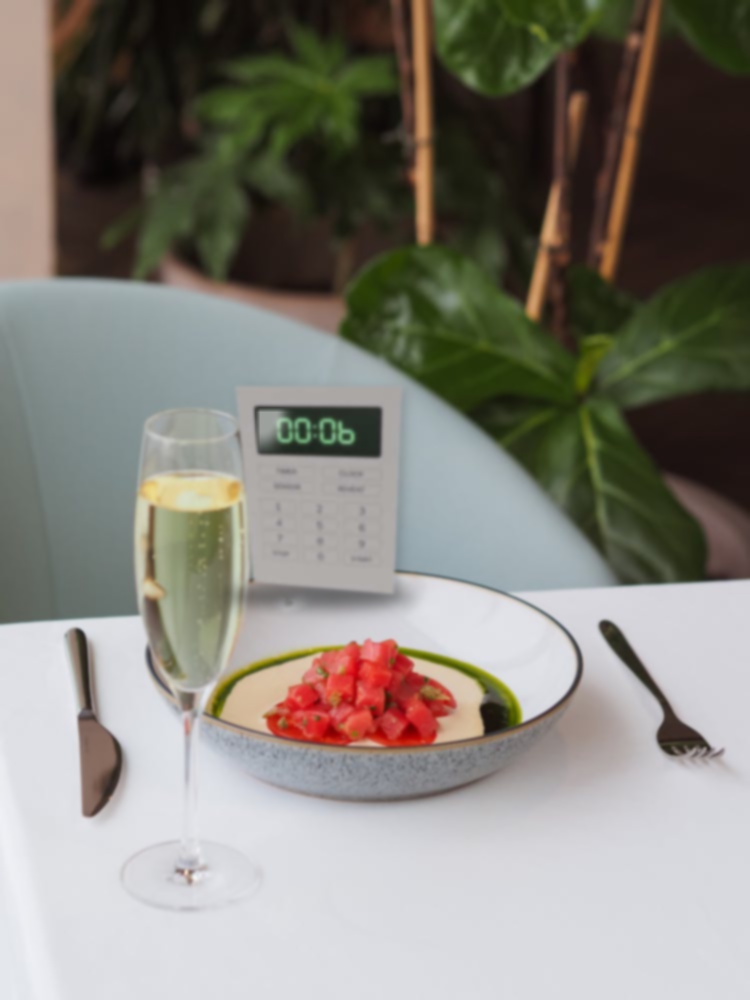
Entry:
0:06
